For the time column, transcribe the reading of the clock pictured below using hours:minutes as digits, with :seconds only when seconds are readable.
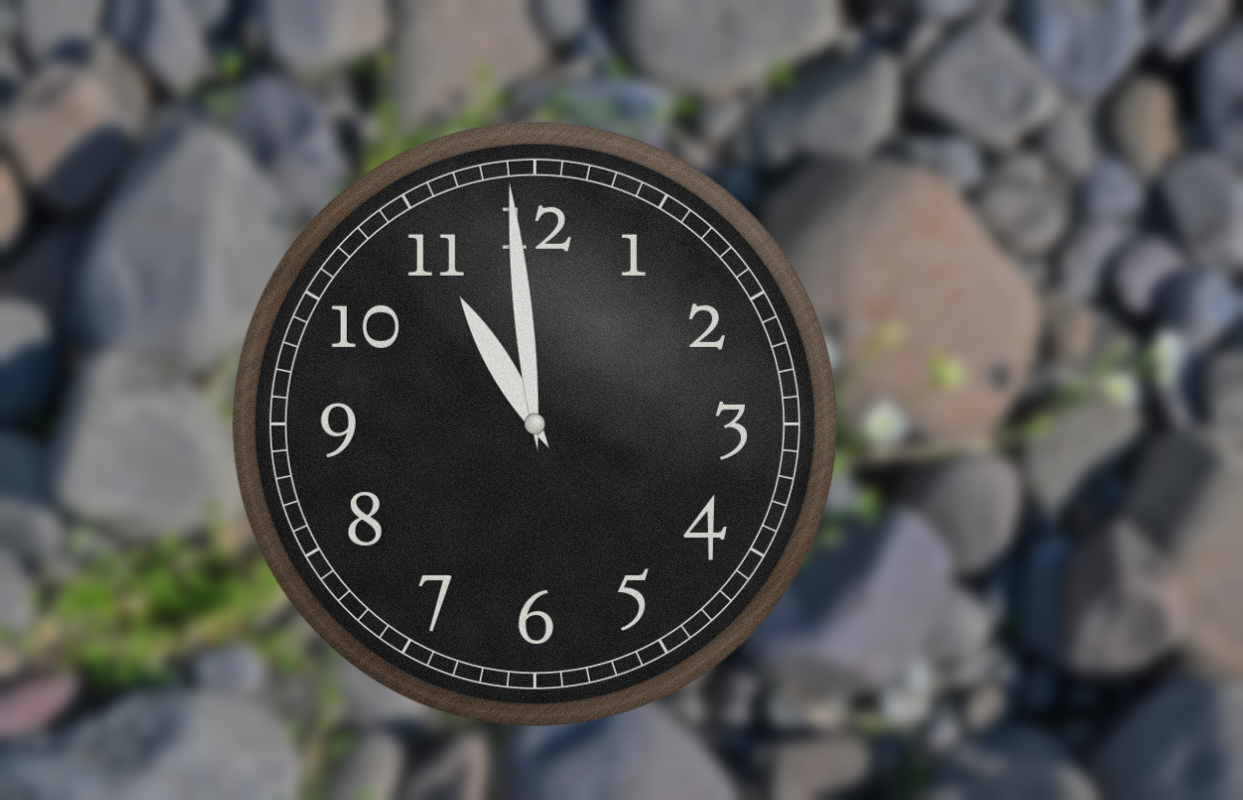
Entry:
10:59
